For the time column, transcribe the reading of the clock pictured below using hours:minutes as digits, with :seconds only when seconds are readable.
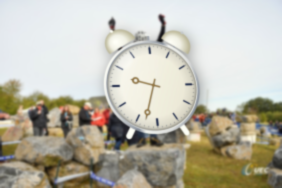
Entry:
9:33
